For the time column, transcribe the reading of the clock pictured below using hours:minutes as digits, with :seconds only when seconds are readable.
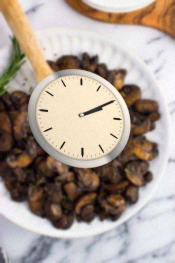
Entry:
2:10
